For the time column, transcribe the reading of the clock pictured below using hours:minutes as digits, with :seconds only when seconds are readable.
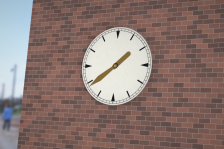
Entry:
1:39
